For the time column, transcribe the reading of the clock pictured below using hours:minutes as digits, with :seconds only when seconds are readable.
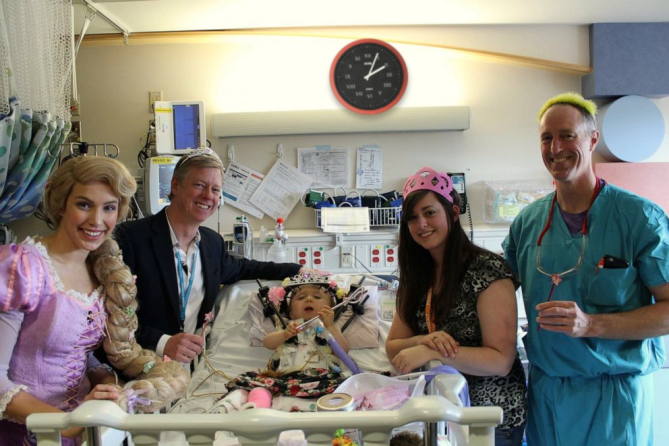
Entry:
2:04
